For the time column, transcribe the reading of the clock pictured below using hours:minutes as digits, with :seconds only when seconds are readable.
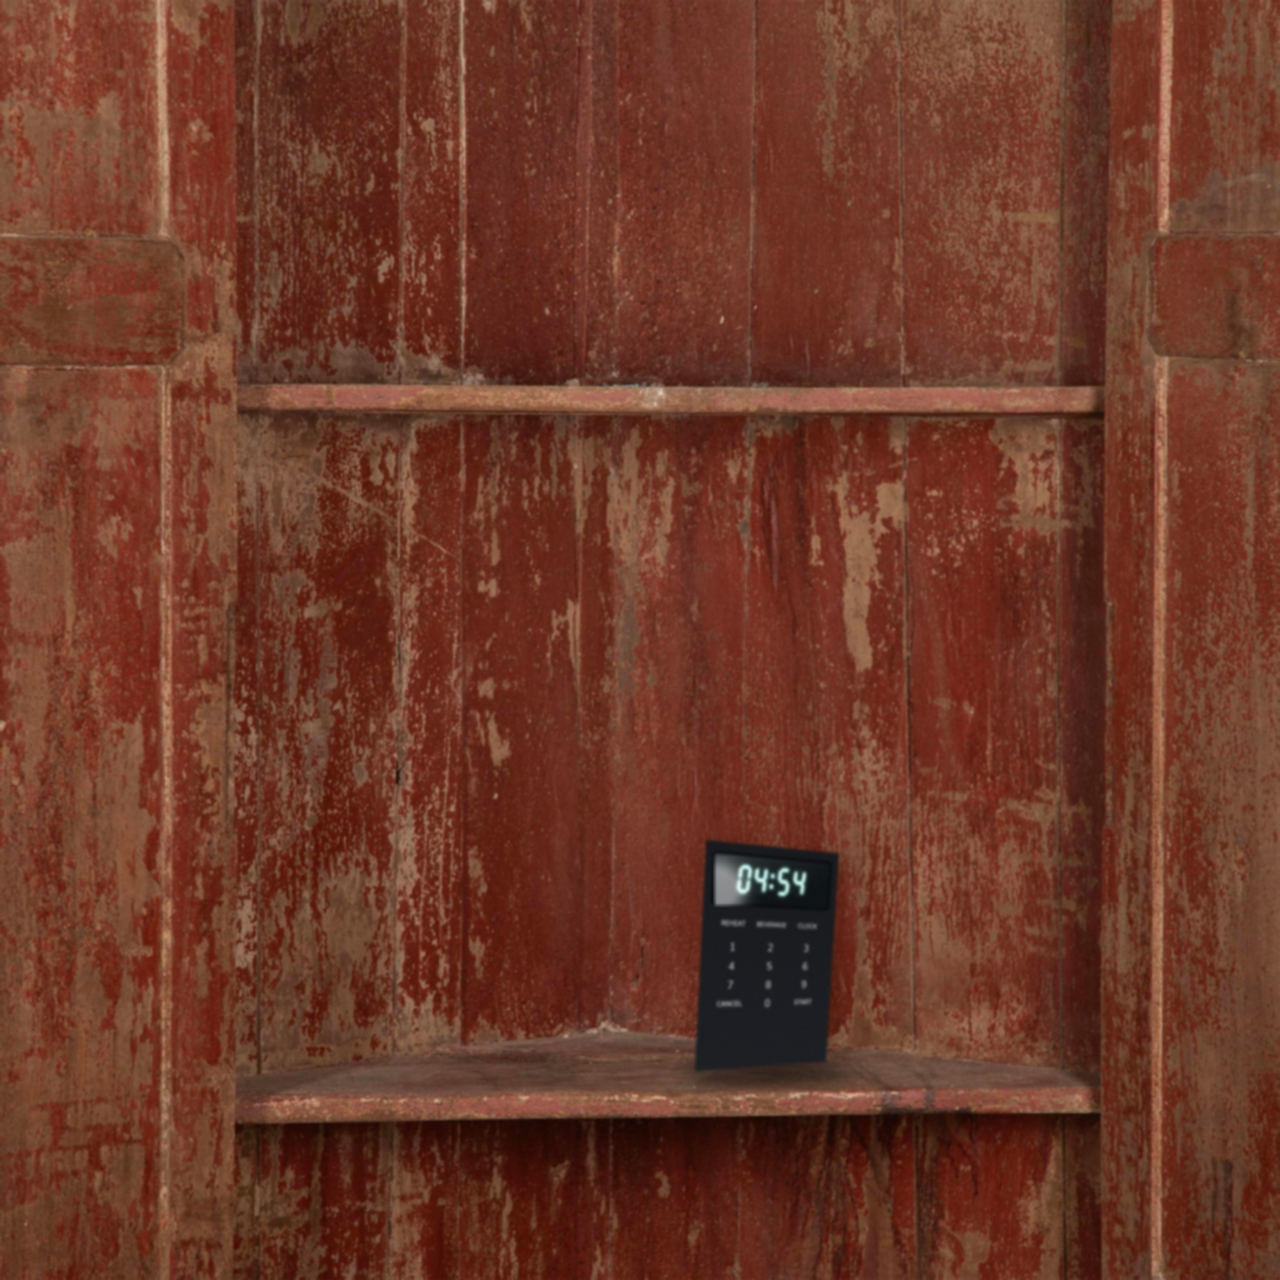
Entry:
4:54
